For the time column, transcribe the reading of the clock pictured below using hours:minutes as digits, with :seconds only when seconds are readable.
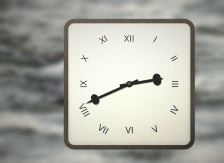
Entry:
2:41
